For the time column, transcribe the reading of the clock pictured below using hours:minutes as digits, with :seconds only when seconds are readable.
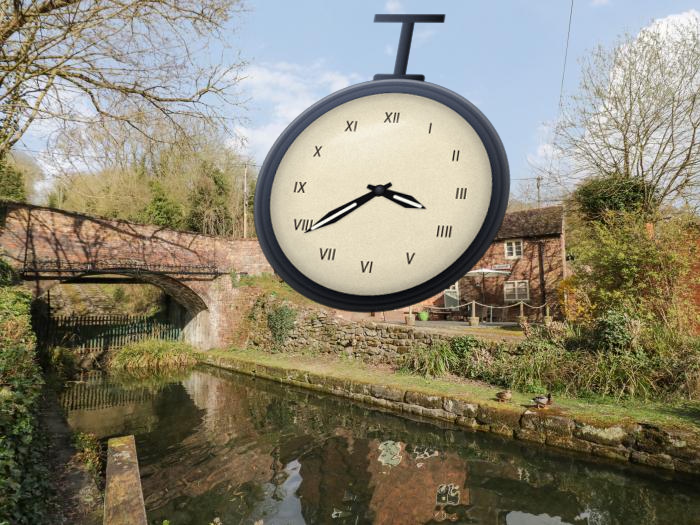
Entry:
3:39
